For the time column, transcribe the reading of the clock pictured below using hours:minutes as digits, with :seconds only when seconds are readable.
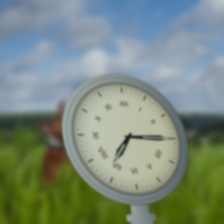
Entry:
7:15
